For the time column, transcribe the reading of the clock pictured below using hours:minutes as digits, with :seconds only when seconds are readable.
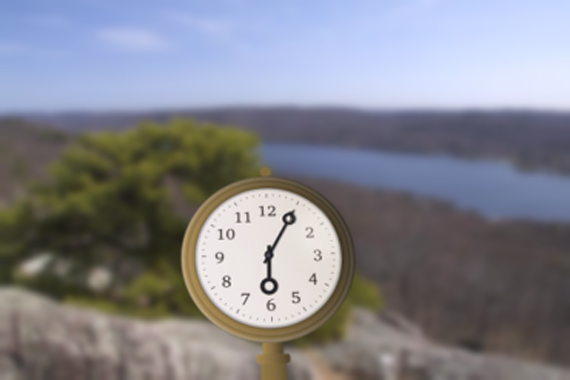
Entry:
6:05
